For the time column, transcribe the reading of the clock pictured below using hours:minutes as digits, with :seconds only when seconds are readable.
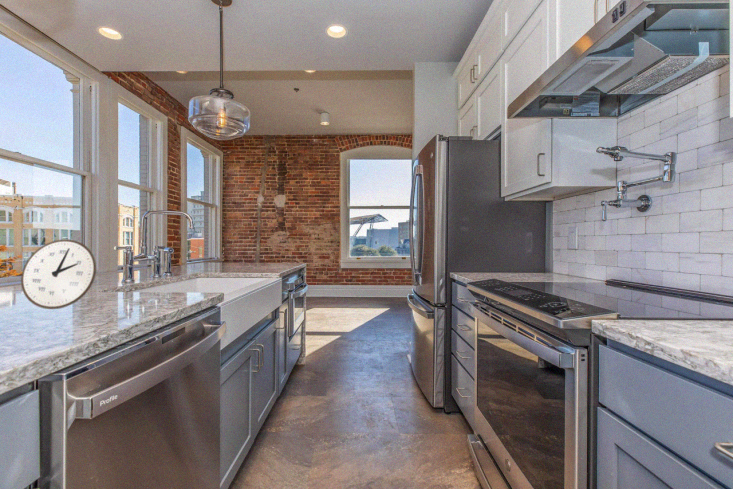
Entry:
2:02
